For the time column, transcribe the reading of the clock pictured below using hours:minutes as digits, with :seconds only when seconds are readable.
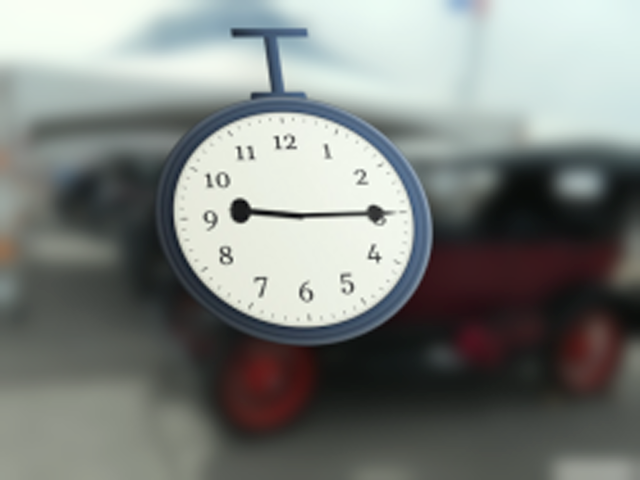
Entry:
9:15
